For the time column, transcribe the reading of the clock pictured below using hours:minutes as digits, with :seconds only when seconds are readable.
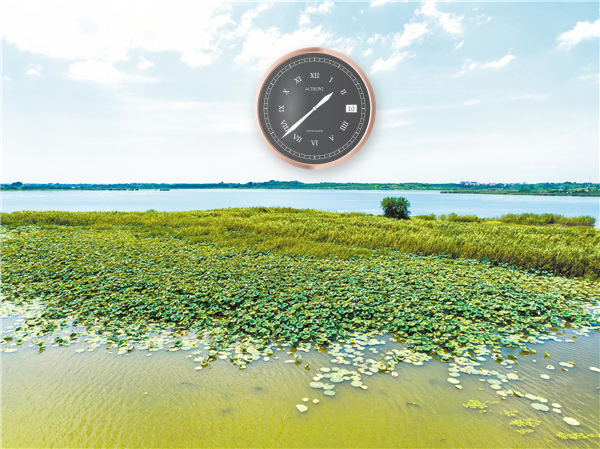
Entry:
1:38
